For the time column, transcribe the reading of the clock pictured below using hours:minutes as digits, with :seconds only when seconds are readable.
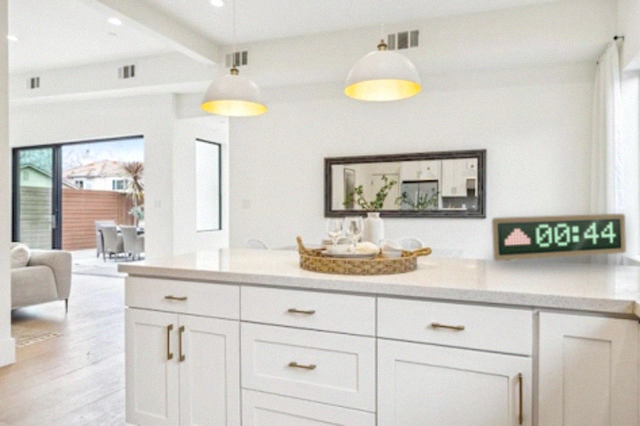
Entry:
0:44
